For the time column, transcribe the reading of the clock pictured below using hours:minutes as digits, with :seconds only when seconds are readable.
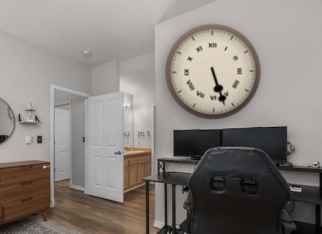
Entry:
5:27
